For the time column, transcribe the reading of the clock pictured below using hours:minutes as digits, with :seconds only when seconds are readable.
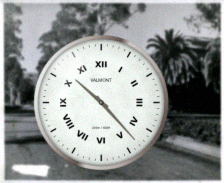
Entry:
10:23
